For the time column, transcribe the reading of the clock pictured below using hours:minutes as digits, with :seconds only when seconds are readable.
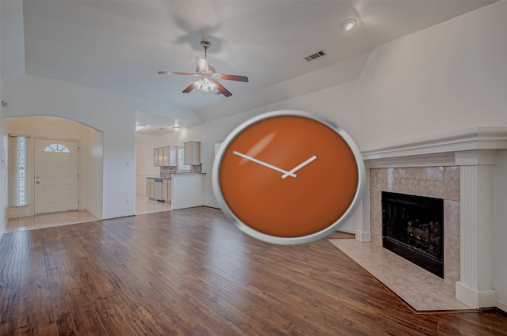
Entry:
1:49
